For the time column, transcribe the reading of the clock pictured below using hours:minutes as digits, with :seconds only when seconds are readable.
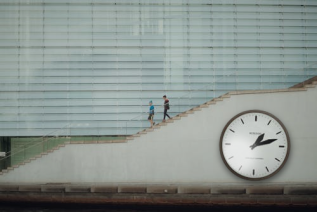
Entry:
1:12
